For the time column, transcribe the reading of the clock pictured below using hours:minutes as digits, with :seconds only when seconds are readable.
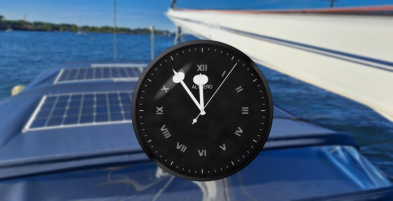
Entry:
11:54:06
